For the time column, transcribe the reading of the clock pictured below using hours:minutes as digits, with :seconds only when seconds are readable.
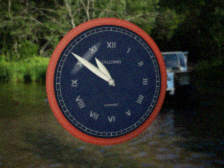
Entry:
10:51
